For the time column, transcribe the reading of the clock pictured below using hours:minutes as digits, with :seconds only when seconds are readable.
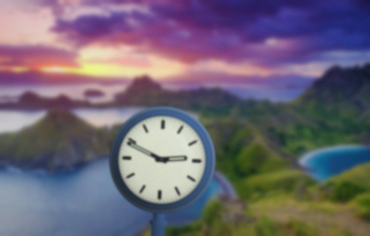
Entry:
2:49
